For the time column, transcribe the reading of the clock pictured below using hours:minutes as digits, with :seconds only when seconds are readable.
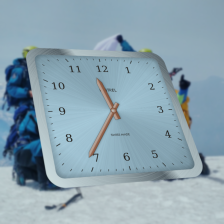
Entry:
11:36
